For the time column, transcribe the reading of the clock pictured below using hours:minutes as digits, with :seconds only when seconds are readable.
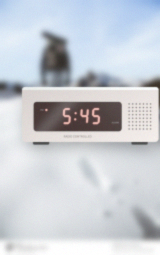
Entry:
5:45
